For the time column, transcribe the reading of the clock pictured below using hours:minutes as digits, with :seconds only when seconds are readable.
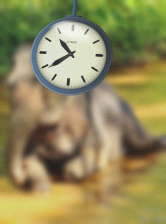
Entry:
10:39
